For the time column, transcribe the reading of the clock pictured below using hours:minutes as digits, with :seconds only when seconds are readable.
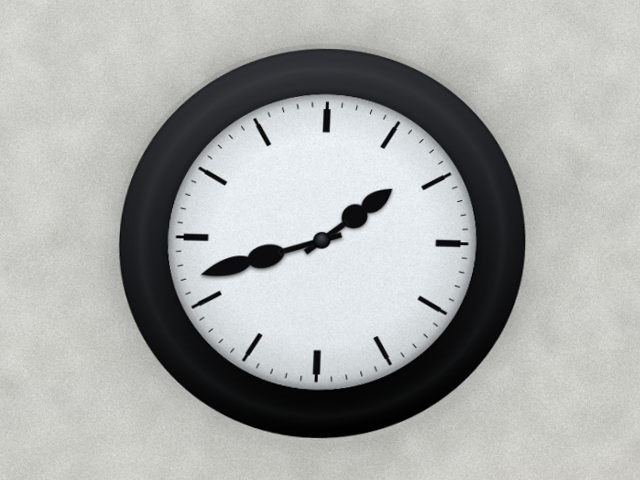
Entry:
1:42
